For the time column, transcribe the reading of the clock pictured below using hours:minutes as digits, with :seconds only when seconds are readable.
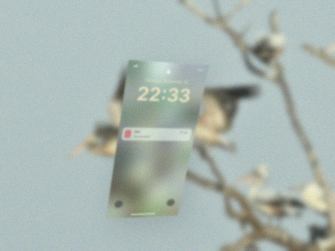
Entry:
22:33
